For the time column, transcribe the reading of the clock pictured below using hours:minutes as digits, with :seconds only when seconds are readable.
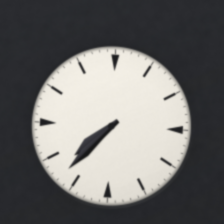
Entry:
7:37
